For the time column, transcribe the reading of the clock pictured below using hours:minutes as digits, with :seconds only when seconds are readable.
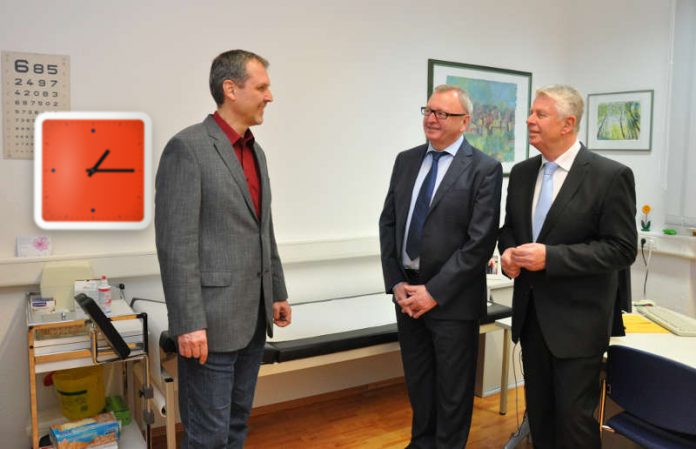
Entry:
1:15
